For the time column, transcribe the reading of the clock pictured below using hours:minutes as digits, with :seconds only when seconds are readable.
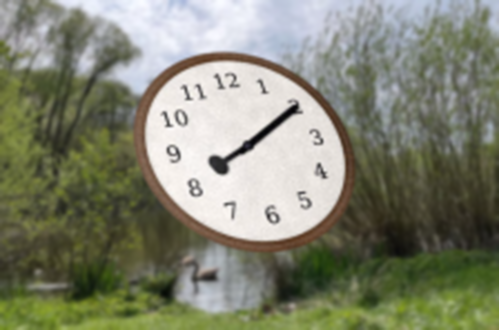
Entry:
8:10
